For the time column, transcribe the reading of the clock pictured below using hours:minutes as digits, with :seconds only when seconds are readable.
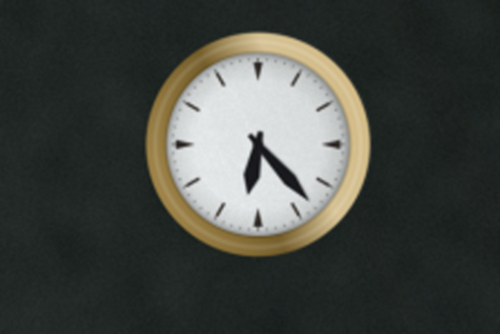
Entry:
6:23
